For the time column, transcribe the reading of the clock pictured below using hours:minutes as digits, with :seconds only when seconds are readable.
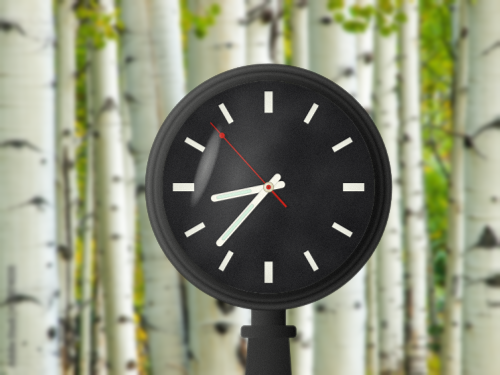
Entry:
8:36:53
